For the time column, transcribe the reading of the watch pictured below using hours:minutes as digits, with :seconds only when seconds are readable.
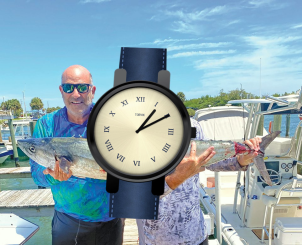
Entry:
1:10
